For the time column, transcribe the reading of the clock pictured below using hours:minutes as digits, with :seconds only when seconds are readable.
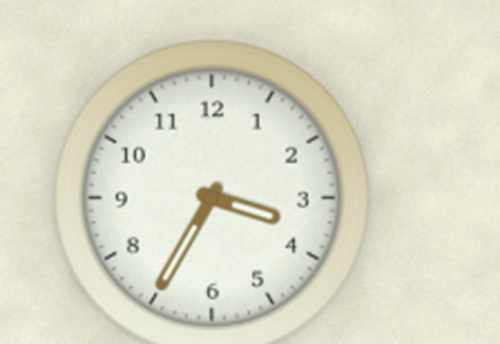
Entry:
3:35
